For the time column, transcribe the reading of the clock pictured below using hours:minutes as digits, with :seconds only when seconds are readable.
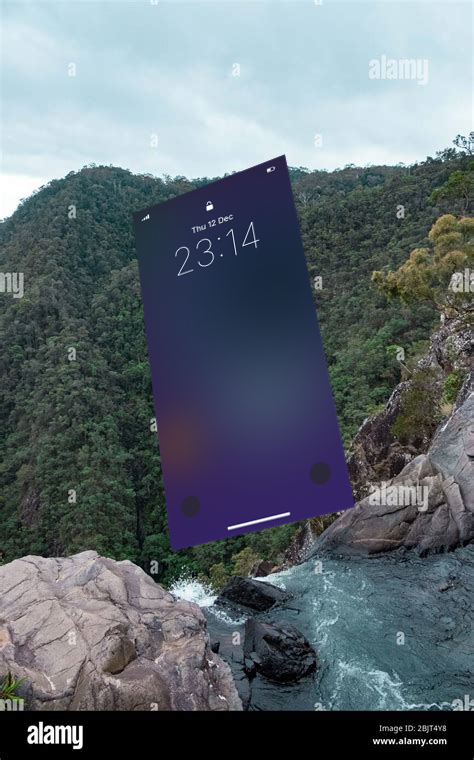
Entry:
23:14
